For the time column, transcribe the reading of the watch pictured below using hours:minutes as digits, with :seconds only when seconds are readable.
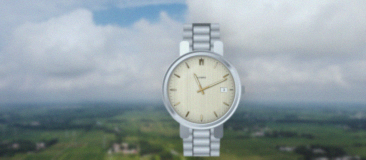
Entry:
11:11
